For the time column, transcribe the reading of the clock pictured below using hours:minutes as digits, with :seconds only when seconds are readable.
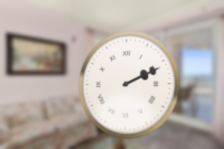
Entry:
2:11
